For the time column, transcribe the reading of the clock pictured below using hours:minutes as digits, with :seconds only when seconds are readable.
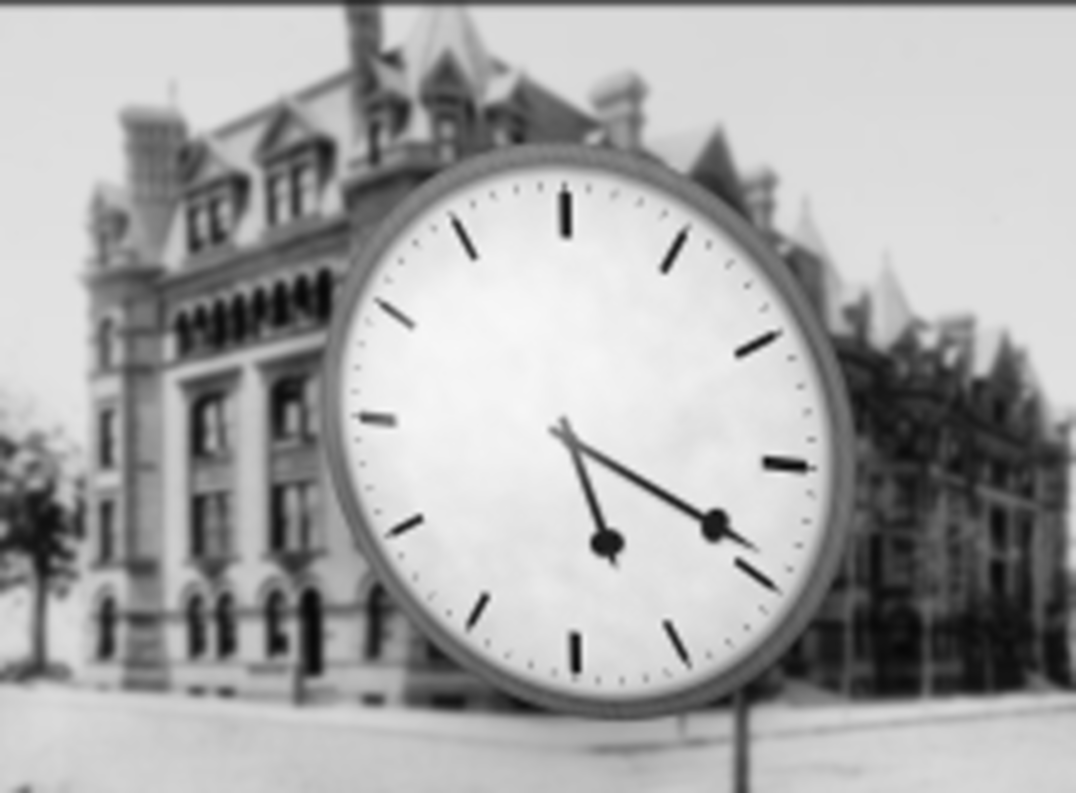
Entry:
5:19
